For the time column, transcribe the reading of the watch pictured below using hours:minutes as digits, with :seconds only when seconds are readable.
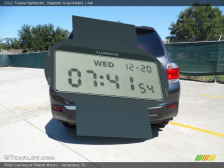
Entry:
7:41:54
